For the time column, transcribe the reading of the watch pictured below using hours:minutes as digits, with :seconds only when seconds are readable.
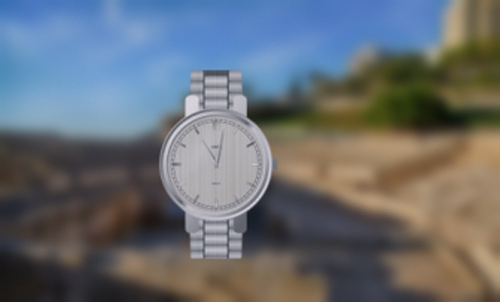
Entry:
11:02
